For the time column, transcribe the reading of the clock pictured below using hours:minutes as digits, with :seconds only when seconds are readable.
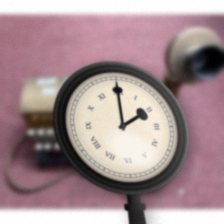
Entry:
2:00
